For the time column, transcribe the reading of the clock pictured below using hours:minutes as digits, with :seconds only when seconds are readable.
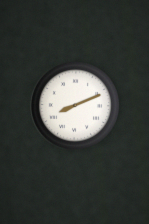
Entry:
8:11
